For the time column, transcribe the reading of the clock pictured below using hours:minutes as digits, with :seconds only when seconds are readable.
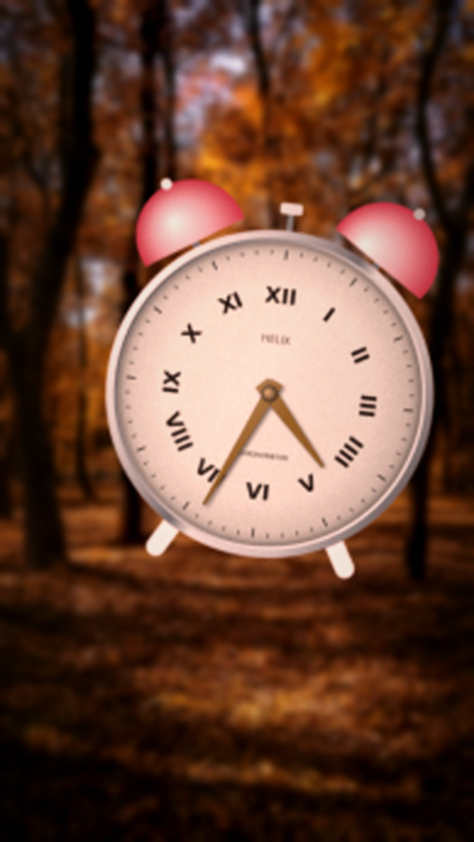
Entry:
4:34
